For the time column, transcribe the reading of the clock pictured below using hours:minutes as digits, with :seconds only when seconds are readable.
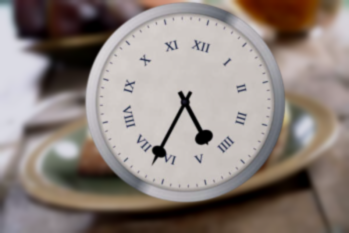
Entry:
4:32
